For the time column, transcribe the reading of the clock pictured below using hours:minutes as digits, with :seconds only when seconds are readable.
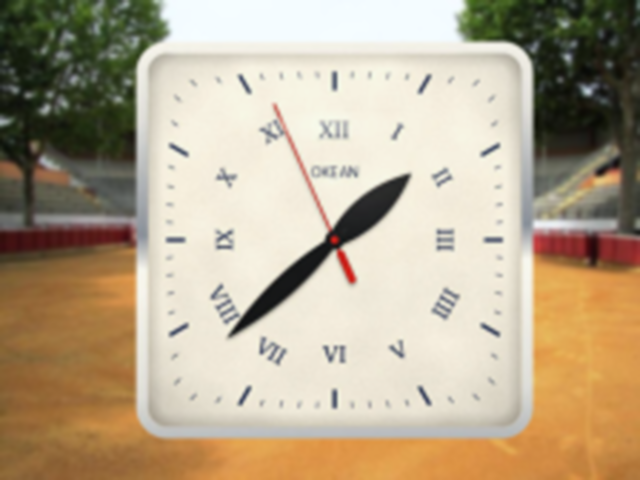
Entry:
1:37:56
